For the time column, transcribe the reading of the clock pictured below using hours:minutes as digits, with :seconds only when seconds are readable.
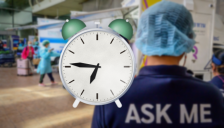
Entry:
6:46
